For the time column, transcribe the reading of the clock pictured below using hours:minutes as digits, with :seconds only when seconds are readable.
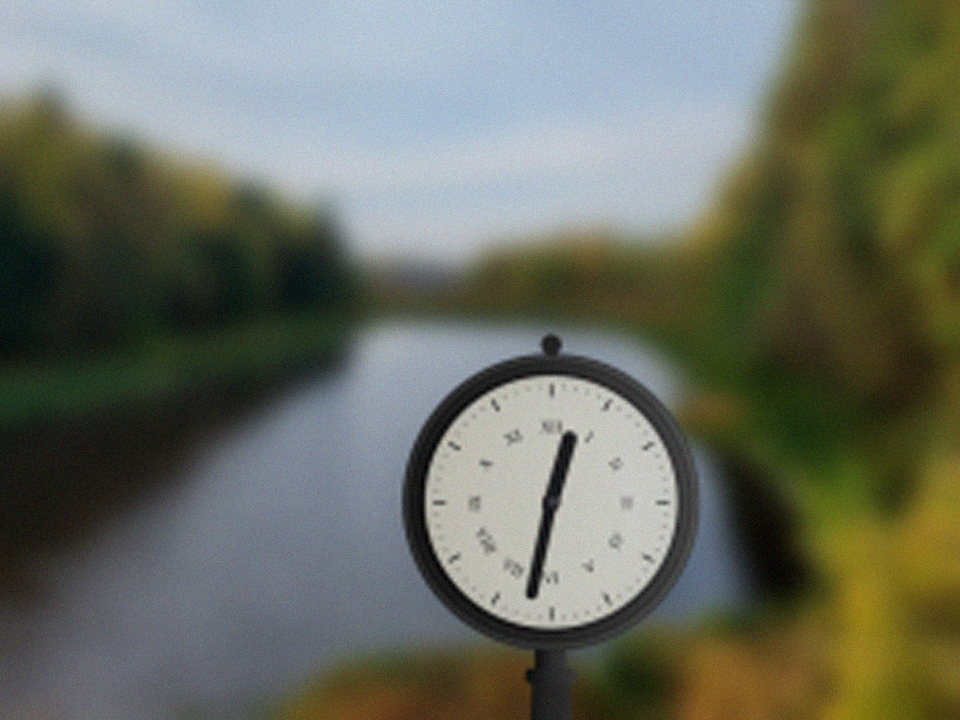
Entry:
12:32
